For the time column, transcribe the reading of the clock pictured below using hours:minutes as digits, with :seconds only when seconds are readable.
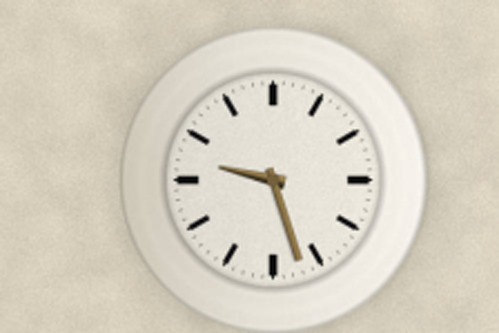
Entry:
9:27
